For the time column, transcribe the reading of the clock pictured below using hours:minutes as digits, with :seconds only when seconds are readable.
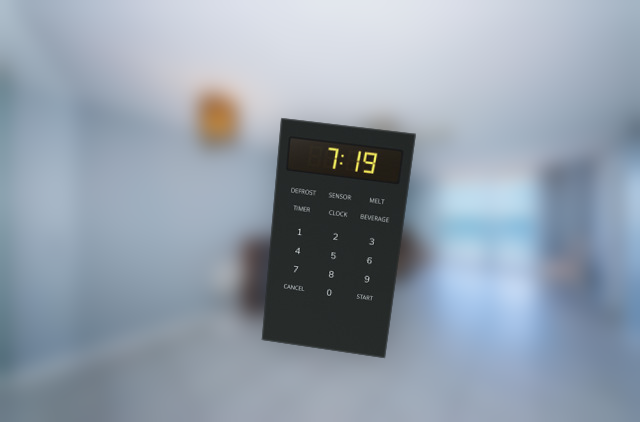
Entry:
7:19
